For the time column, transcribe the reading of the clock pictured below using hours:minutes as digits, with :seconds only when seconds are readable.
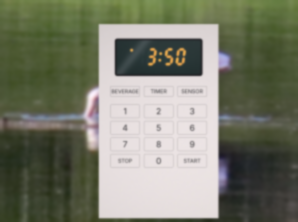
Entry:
3:50
